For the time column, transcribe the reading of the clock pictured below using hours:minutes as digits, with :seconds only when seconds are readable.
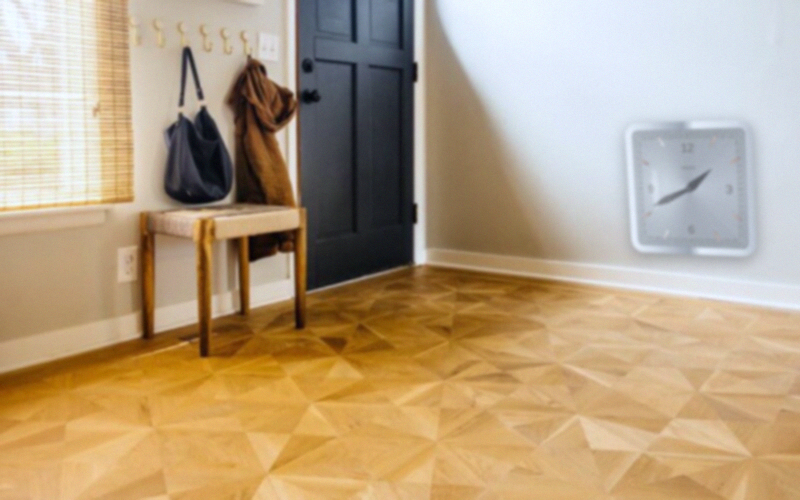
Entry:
1:41
